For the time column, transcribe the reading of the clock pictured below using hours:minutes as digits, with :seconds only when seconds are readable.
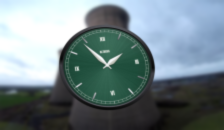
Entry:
1:54
